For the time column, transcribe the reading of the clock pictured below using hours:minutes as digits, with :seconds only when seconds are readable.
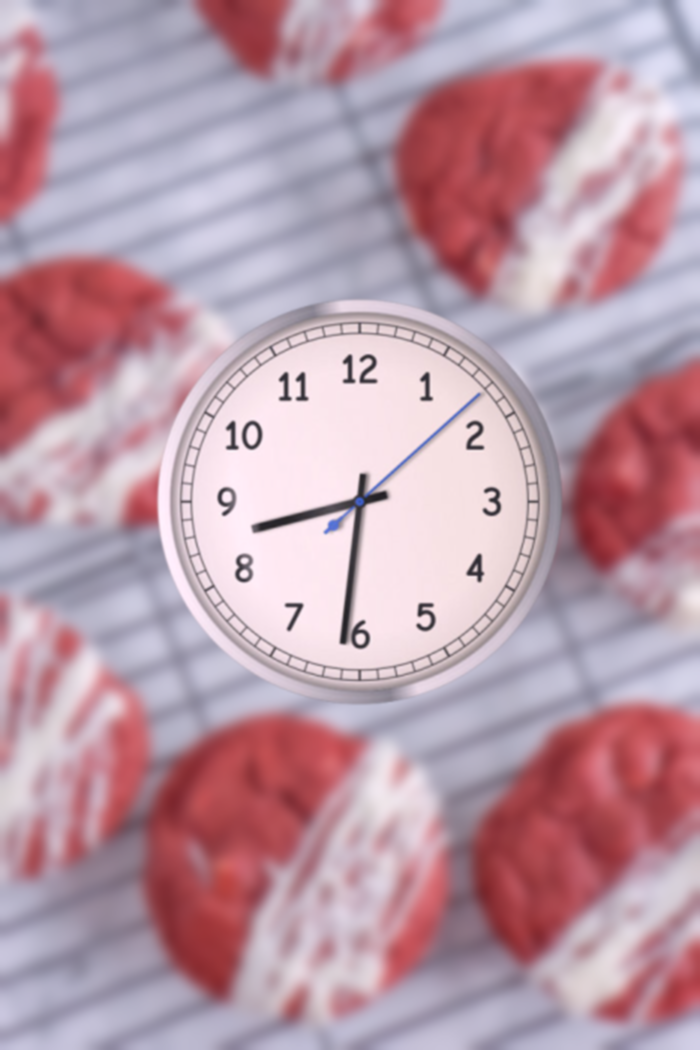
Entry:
8:31:08
